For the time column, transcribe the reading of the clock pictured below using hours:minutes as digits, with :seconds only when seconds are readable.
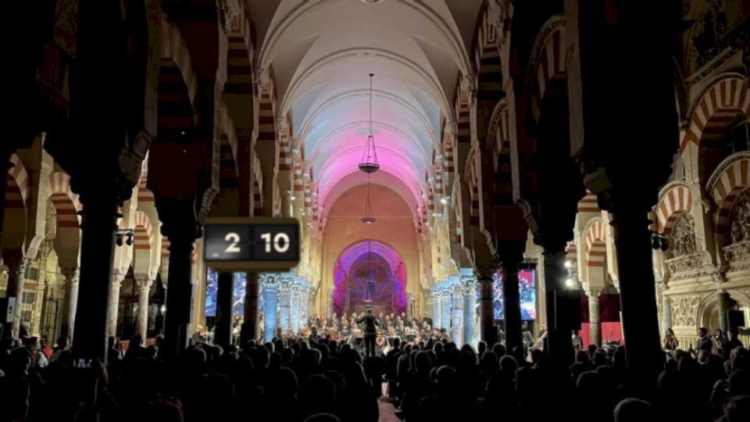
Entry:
2:10
